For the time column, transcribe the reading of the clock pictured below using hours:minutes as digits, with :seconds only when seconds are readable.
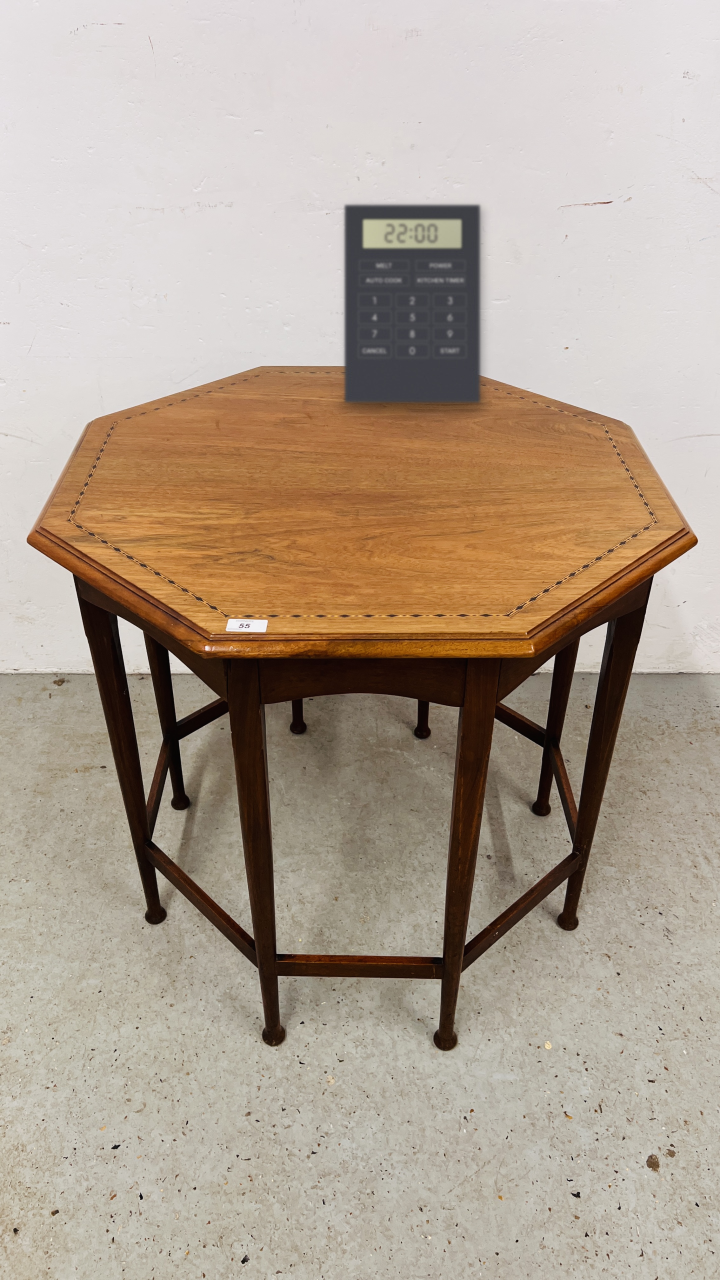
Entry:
22:00
